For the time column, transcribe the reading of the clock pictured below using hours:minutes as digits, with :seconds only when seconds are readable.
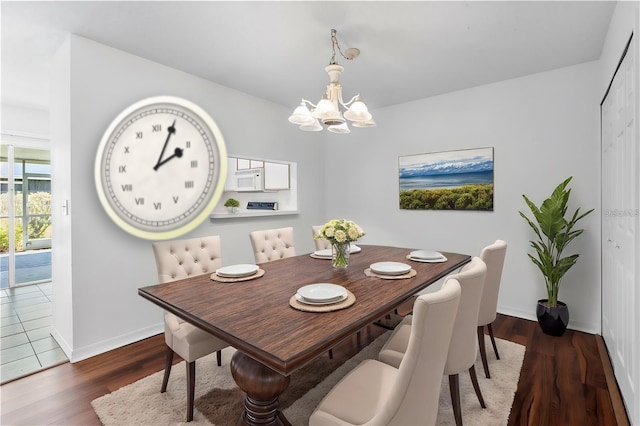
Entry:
2:04
